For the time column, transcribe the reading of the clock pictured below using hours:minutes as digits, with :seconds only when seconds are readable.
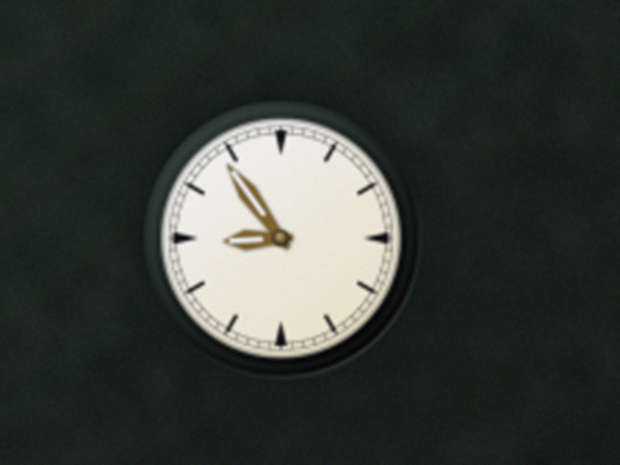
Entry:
8:54
